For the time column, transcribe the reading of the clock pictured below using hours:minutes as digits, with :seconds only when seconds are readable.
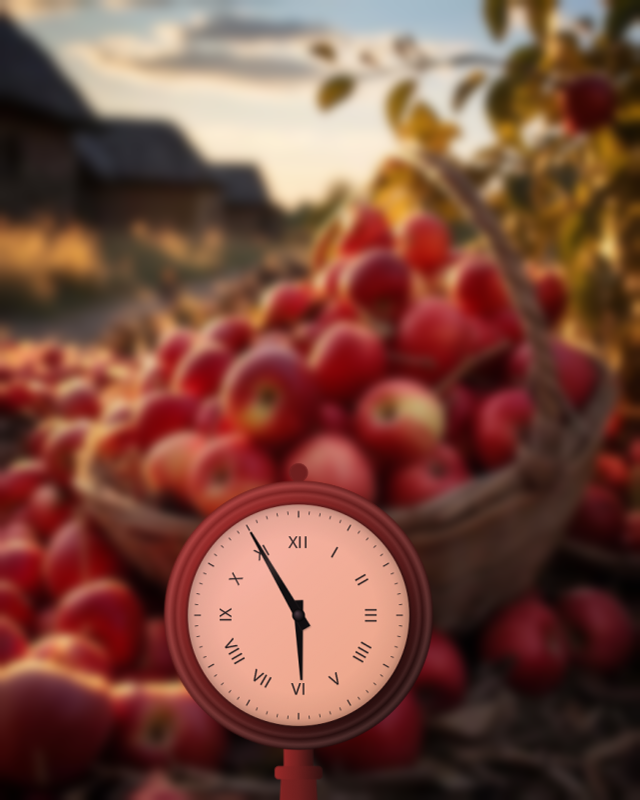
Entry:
5:55
